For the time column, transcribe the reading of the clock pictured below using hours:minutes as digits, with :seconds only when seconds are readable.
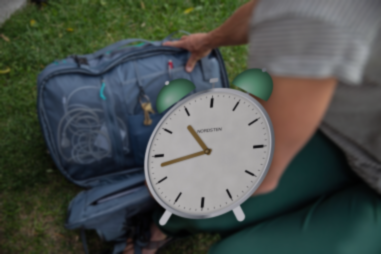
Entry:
10:43
